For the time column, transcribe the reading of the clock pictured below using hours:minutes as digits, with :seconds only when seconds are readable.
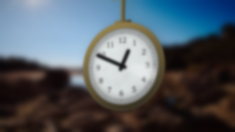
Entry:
12:49
